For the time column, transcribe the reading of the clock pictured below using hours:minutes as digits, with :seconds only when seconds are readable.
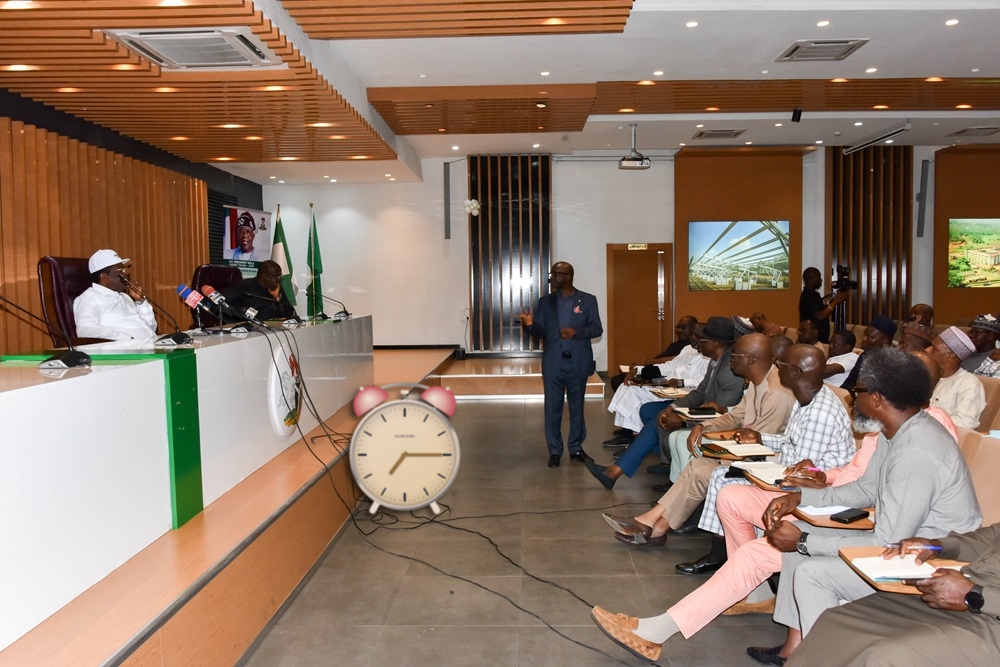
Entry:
7:15
